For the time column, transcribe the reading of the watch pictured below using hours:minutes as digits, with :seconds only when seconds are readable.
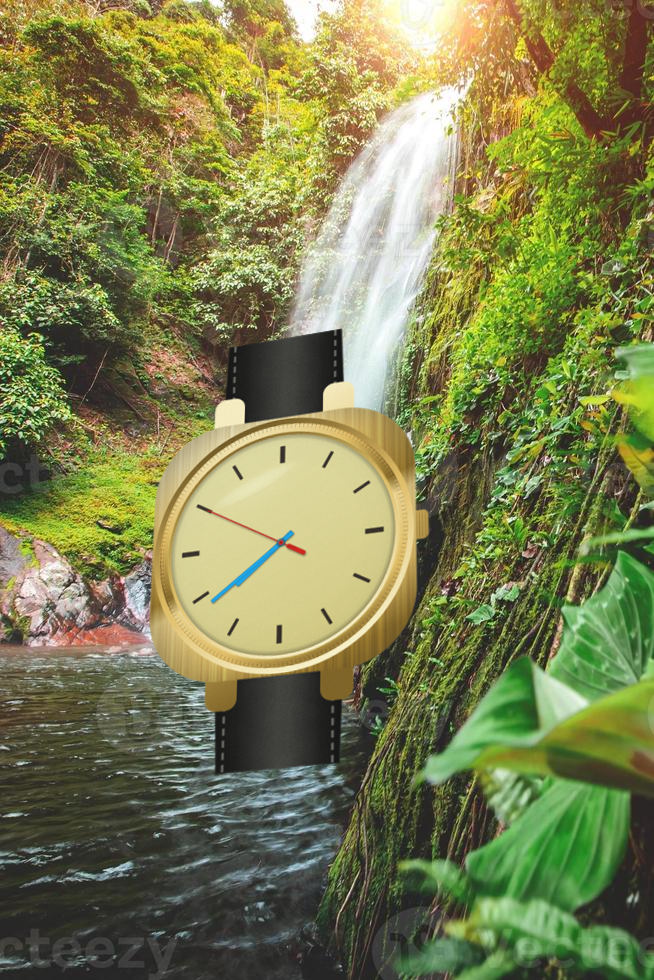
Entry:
7:38:50
